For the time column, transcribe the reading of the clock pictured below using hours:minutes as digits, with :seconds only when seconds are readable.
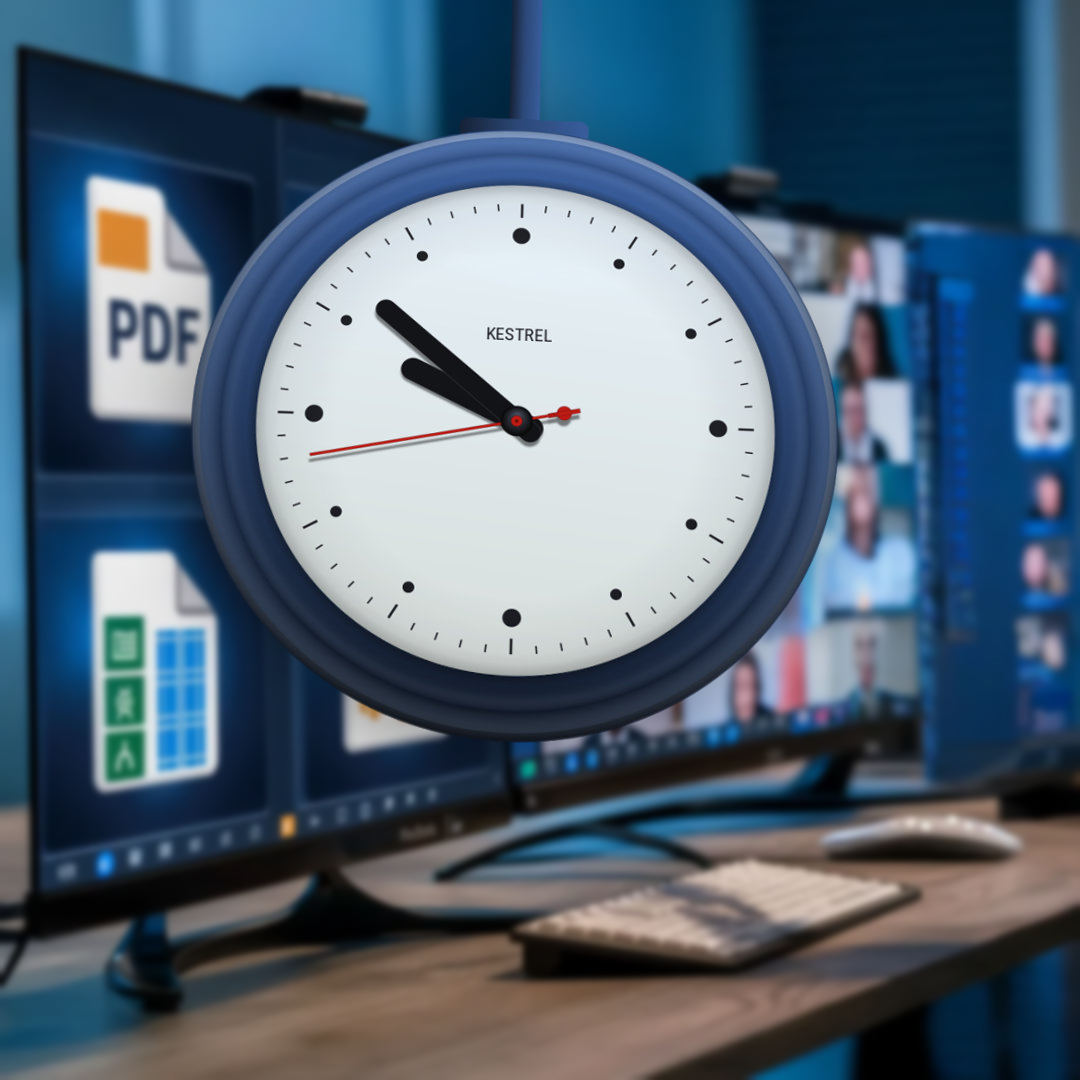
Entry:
9:51:43
